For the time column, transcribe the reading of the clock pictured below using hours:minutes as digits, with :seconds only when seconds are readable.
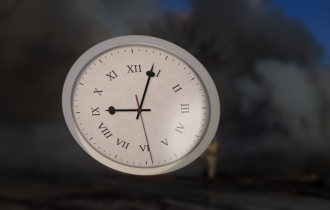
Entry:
9:03:29
